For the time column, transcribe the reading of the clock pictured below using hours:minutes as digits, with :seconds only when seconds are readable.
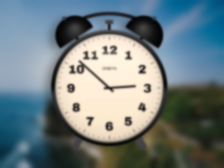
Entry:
2:52
